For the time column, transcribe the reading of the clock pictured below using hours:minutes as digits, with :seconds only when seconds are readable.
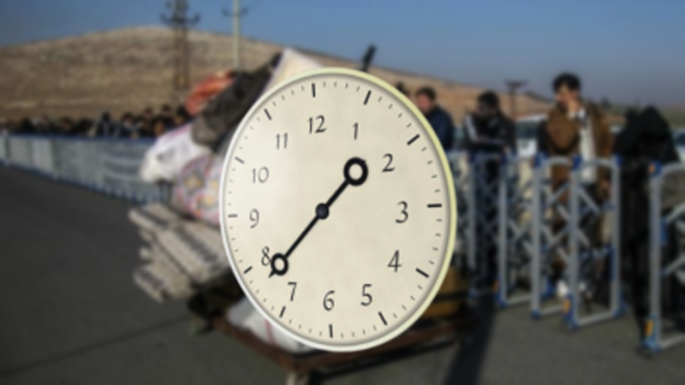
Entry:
1:38
